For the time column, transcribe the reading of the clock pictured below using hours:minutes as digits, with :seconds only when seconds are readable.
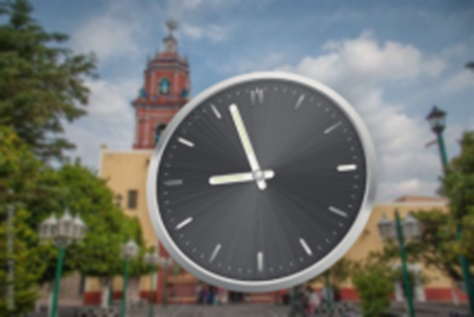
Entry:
8:57
